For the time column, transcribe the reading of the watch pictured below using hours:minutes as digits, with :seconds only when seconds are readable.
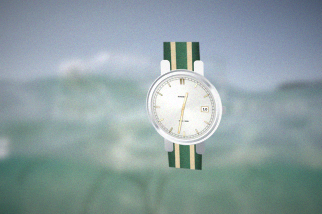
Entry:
12:32
